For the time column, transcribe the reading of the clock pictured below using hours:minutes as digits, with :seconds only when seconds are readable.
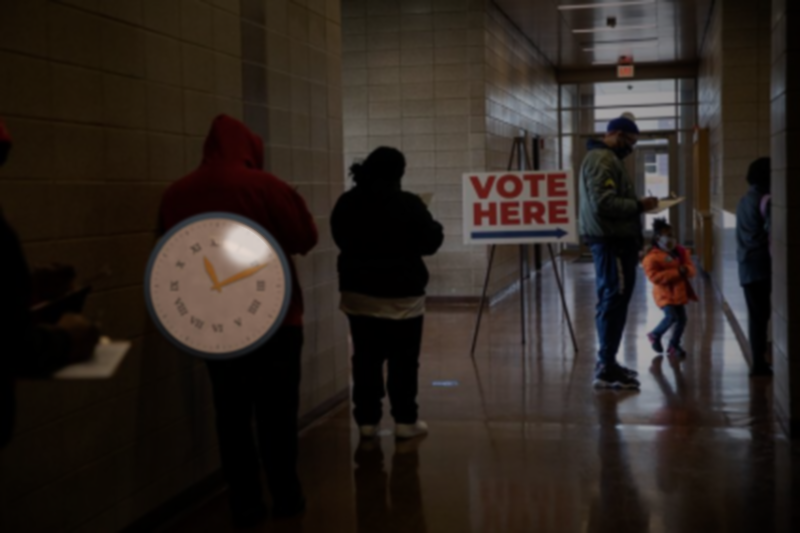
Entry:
11:11
